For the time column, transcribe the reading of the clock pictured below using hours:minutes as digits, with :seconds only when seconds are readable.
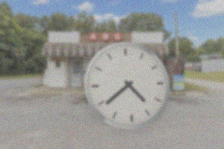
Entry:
4:39
